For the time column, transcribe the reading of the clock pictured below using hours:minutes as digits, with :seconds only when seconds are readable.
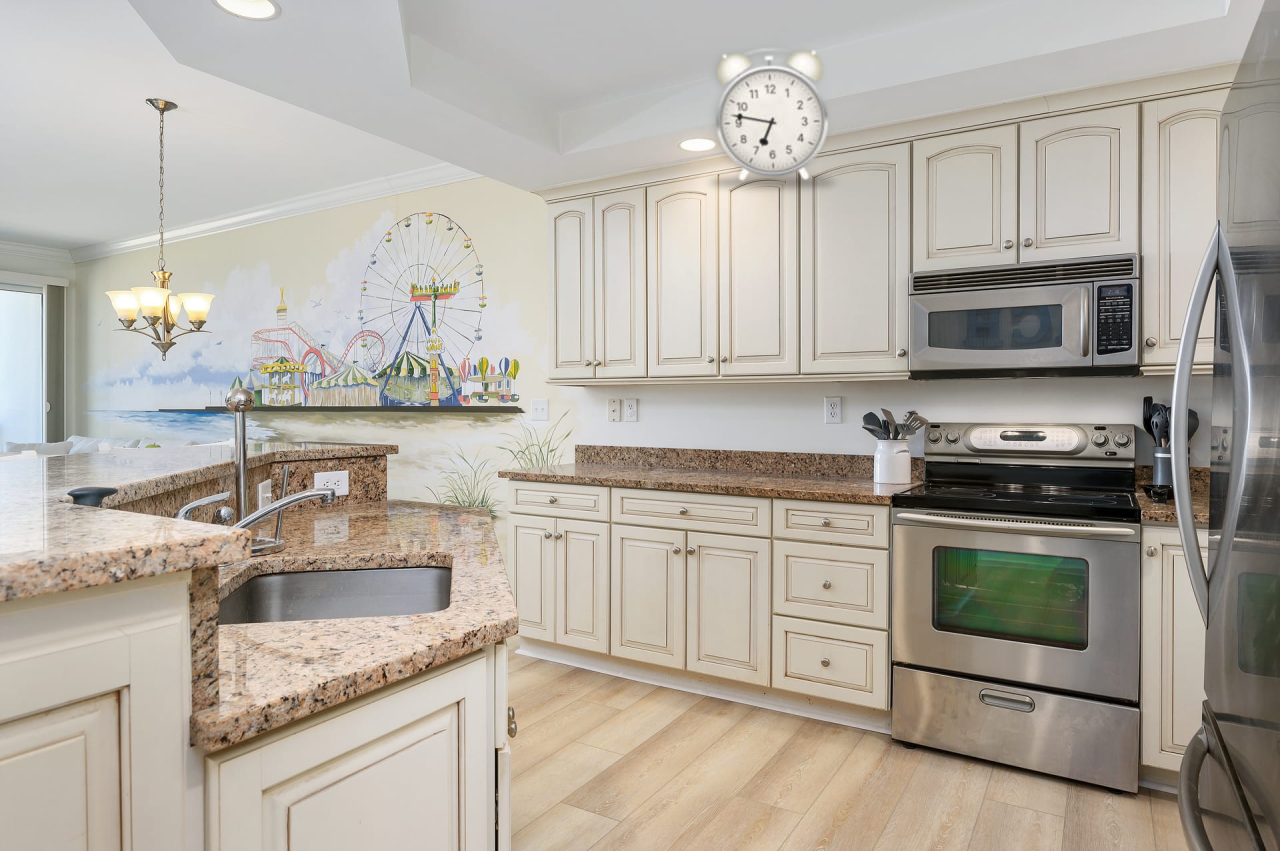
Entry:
6:47
